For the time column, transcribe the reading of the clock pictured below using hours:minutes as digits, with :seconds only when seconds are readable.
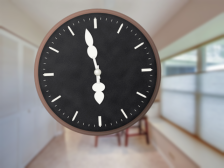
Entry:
5:58
